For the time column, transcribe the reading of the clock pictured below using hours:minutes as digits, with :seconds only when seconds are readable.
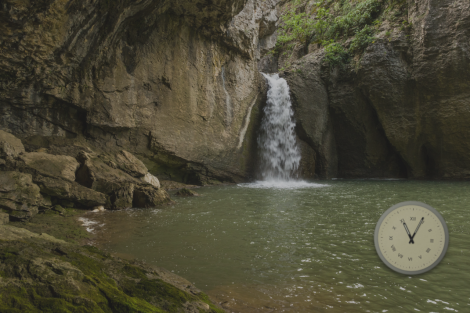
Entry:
11:04
